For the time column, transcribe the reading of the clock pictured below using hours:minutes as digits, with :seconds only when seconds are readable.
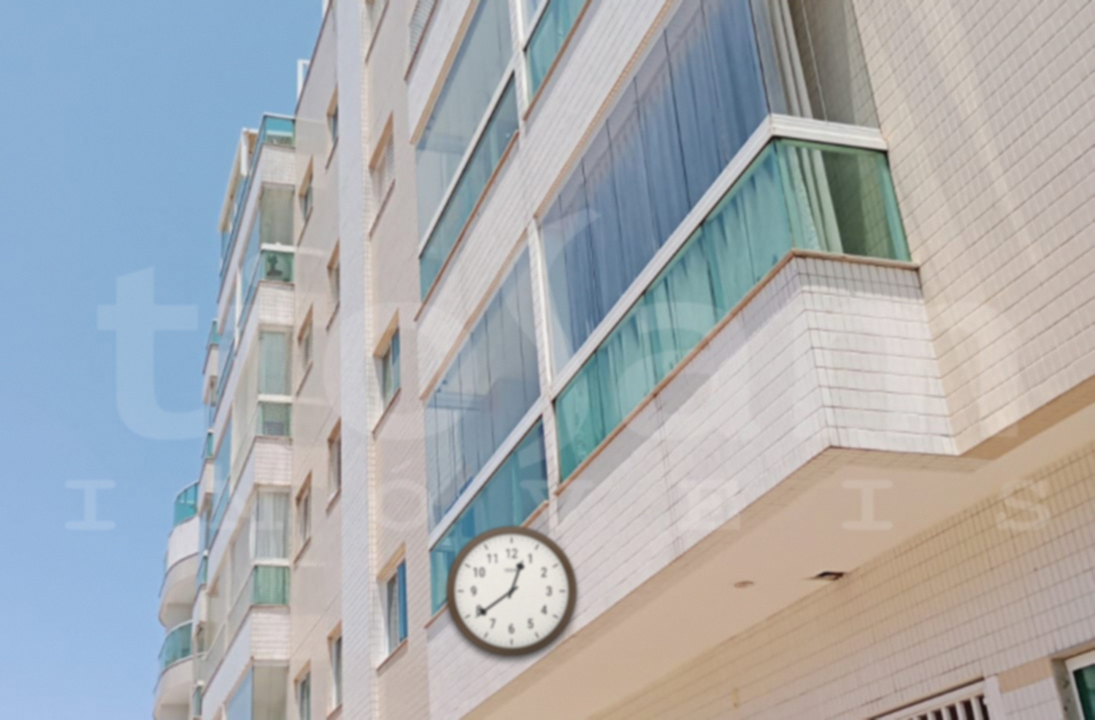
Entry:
12:39
